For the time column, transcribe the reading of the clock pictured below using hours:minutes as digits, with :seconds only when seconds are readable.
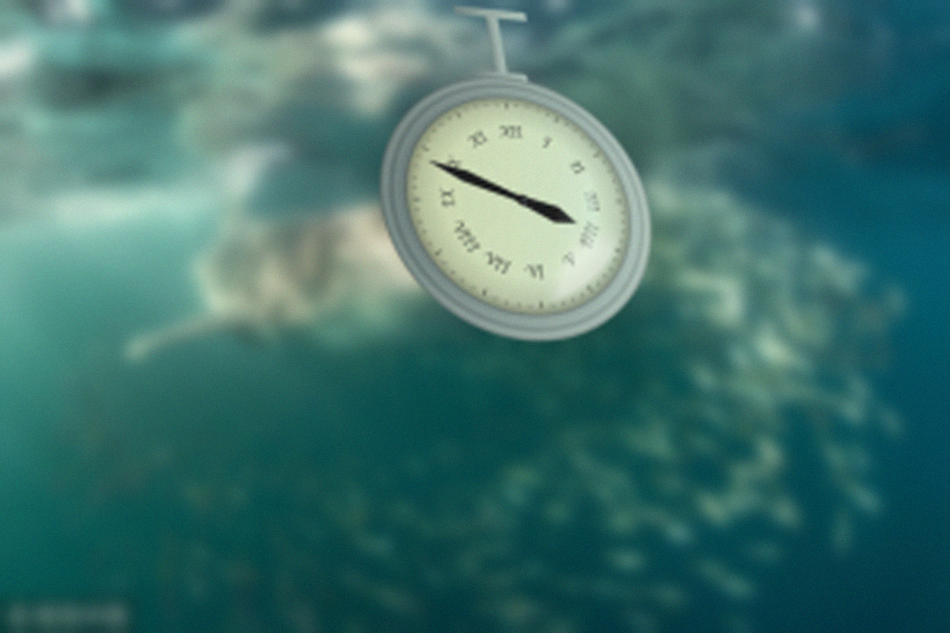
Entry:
3:49
